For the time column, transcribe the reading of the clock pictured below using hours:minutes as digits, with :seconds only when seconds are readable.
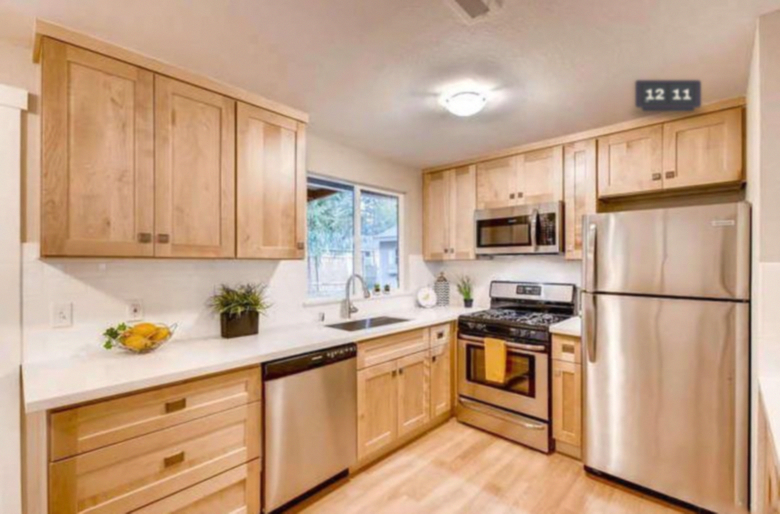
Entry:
12:11
